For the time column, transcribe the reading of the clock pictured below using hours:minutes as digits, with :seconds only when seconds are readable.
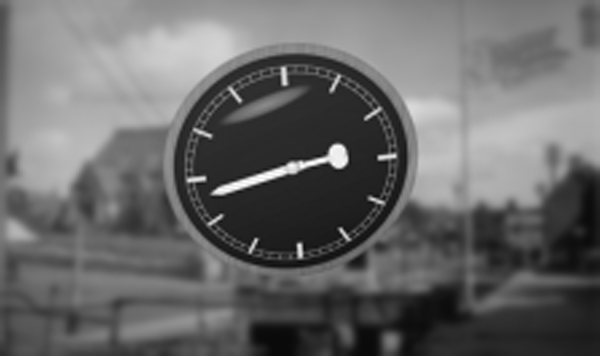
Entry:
2:43
